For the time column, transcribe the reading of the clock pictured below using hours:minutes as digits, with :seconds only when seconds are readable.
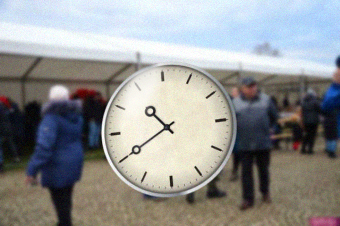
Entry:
10:40
